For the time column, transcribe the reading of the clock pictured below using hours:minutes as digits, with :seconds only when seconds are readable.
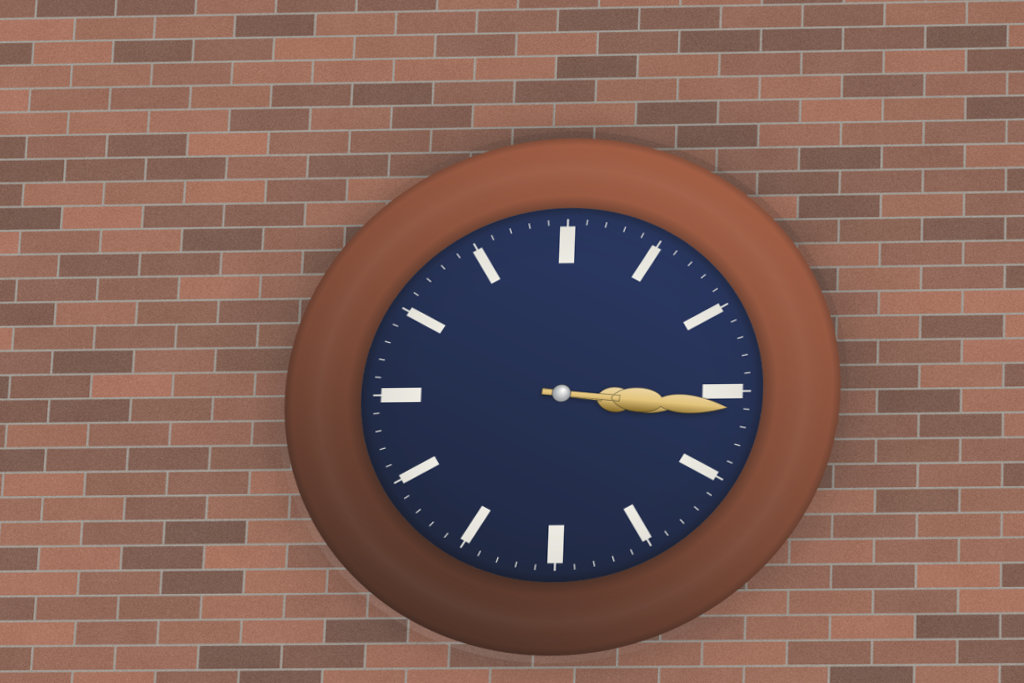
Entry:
3:16
